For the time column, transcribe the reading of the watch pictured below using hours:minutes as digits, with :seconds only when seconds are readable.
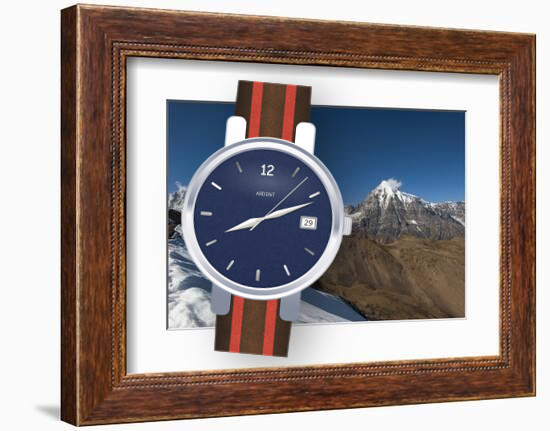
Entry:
8:11:07
